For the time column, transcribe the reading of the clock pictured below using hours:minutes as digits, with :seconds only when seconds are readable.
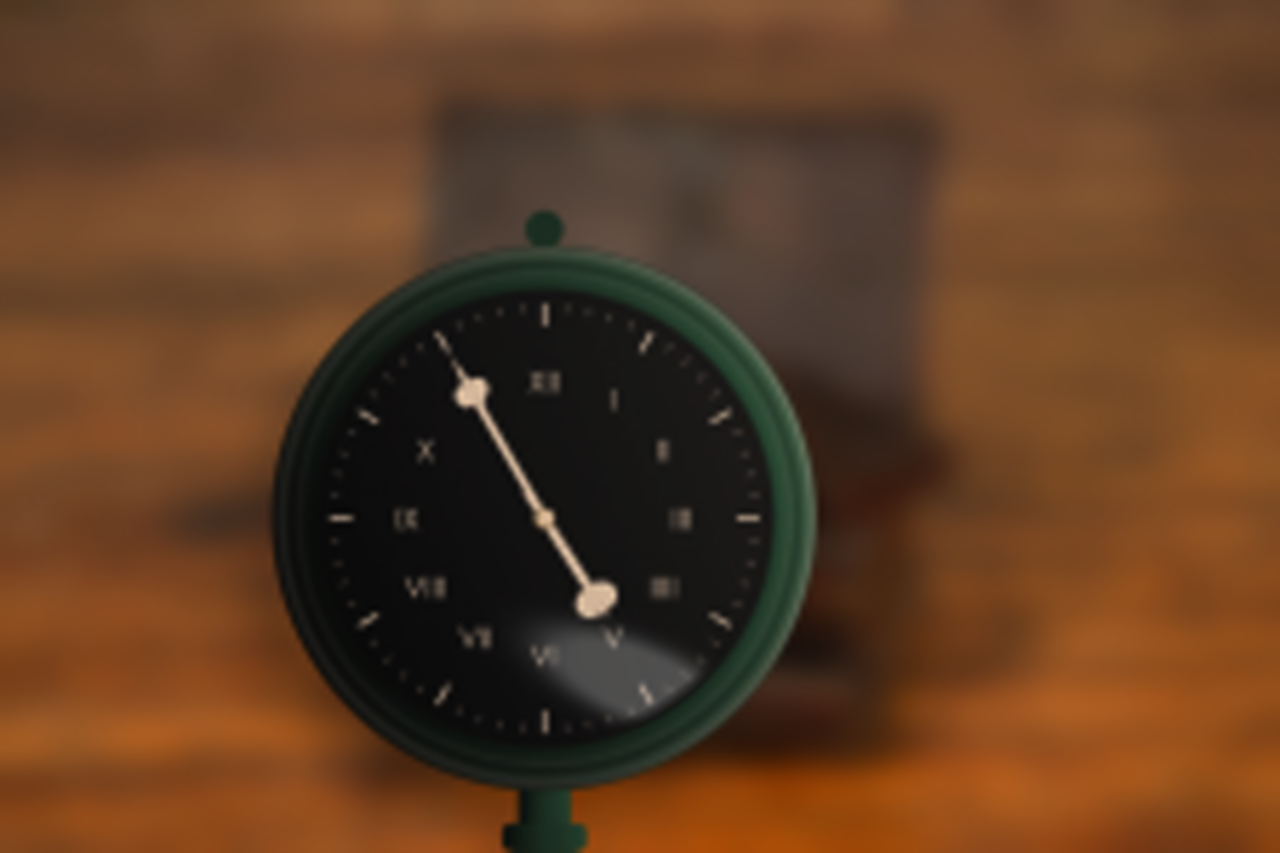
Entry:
4:55
